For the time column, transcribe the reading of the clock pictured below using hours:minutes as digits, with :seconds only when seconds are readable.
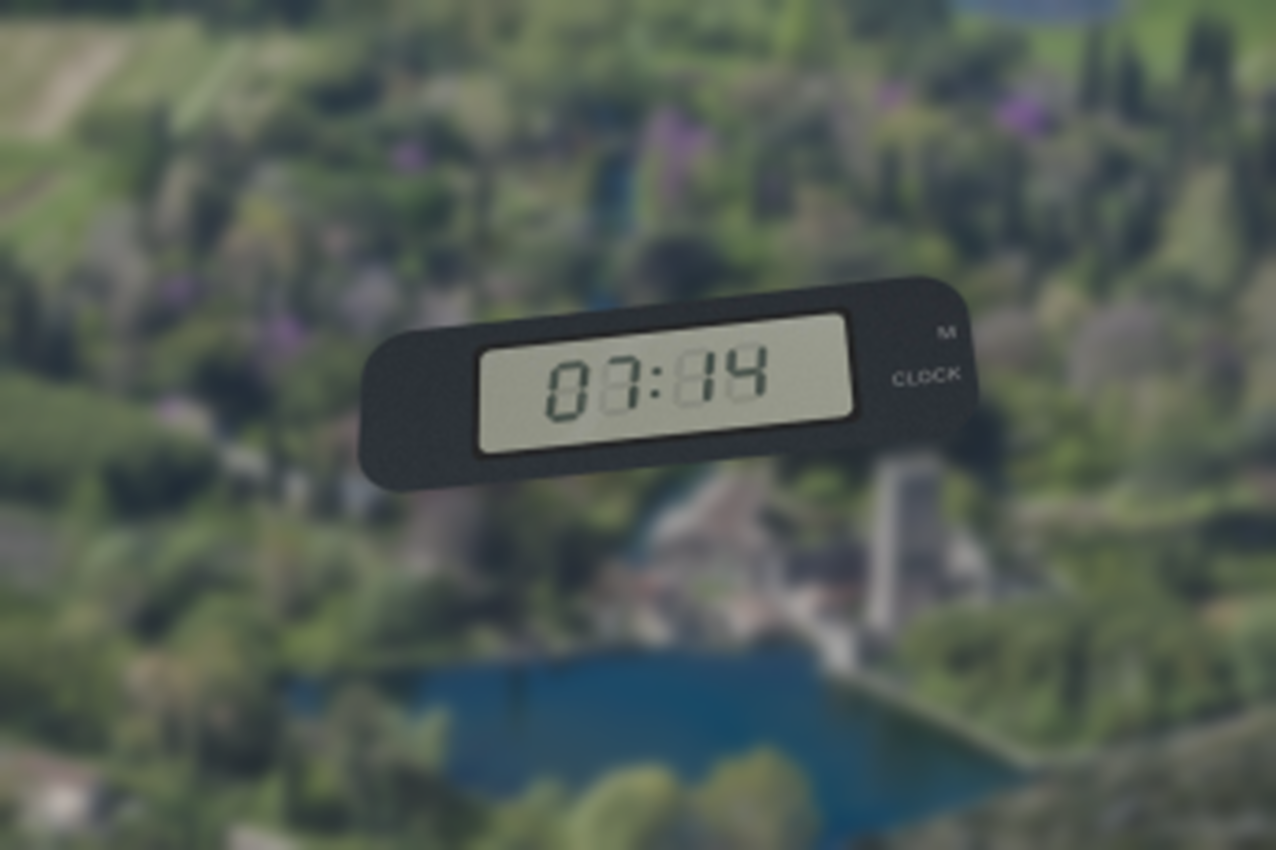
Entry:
7:14
